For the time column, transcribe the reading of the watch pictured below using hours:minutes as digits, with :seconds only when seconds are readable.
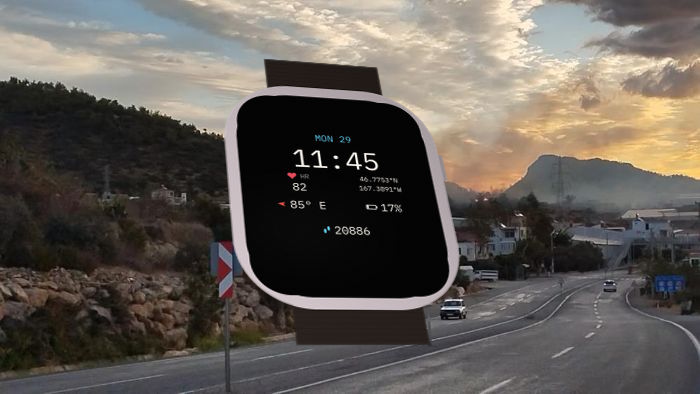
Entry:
11:45
